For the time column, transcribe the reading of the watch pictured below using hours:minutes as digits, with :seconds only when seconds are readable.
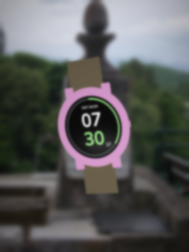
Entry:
7:30
